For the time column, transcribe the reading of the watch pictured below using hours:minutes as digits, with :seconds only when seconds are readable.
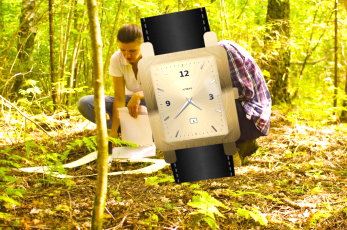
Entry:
4:38
